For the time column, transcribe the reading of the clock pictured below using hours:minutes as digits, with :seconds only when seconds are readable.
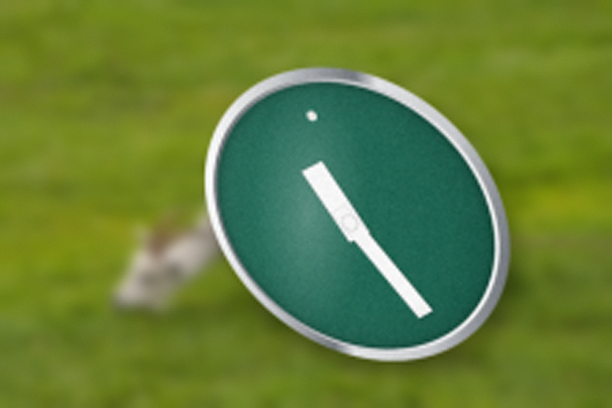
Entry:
11:26
